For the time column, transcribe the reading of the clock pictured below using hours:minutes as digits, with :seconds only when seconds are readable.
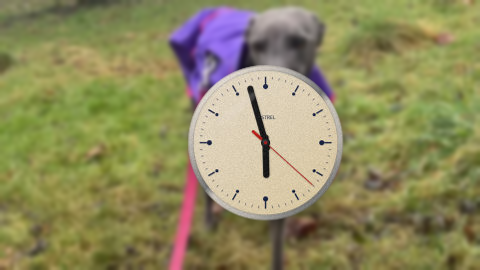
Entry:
5:57:22
